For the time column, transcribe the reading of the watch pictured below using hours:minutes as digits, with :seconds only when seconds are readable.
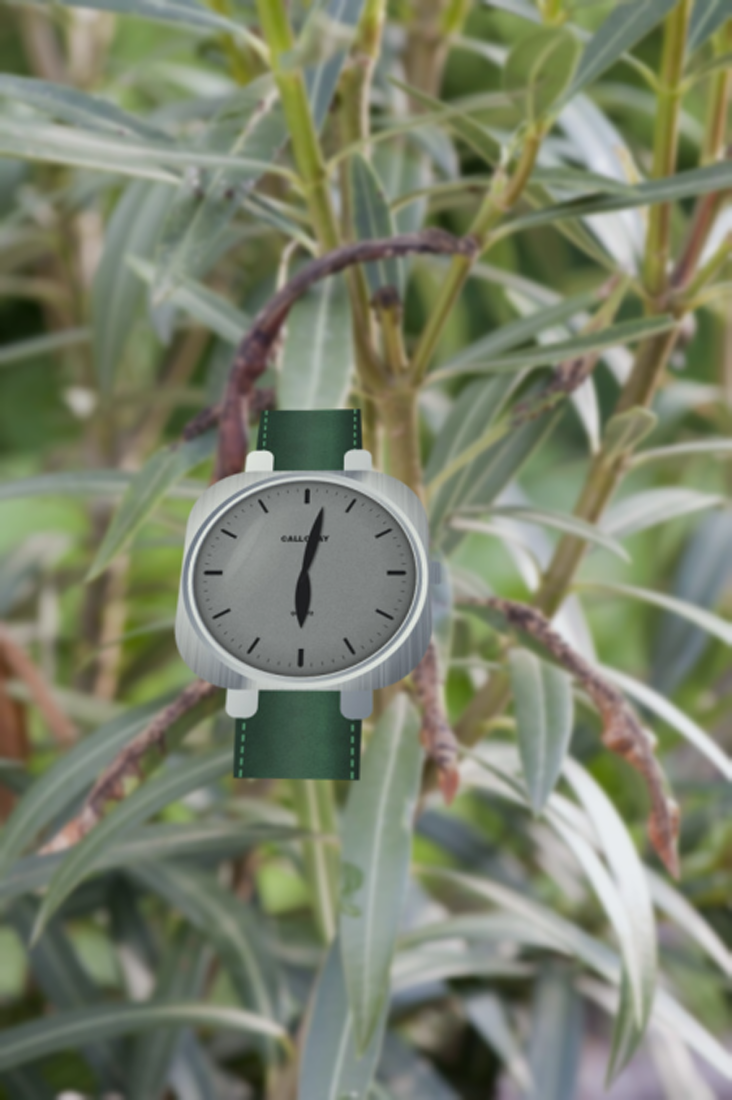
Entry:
6:02
